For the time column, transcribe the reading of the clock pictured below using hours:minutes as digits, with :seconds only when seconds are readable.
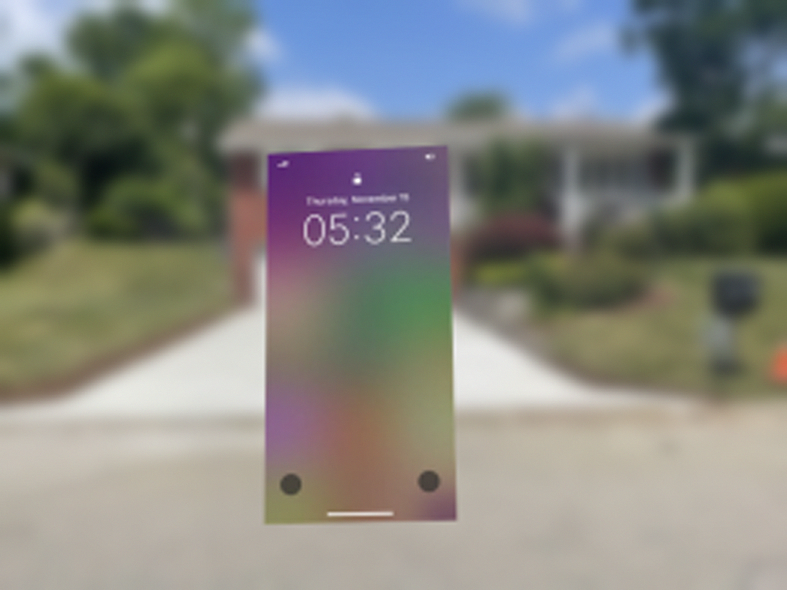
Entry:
5:32
